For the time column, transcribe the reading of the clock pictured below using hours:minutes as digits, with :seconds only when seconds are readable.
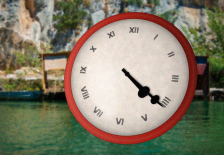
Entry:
4:21
